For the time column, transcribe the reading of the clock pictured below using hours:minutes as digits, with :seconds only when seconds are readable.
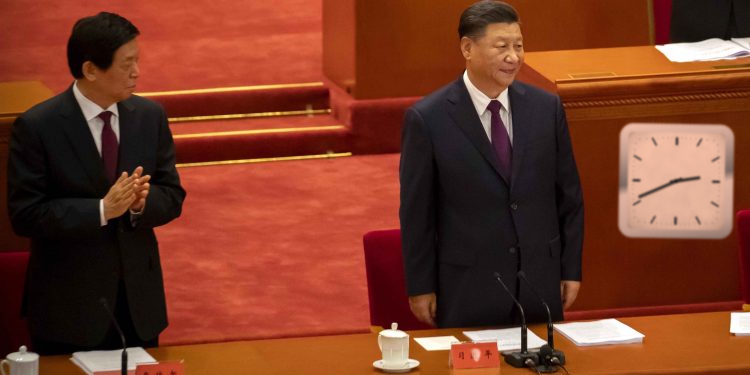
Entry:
2:41
